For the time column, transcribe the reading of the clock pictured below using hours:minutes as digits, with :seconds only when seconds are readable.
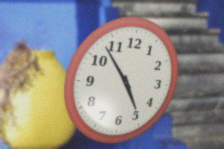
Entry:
4:53
